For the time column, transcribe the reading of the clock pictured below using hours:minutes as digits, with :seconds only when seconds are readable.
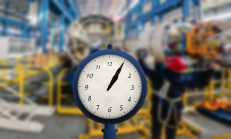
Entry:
1:05
